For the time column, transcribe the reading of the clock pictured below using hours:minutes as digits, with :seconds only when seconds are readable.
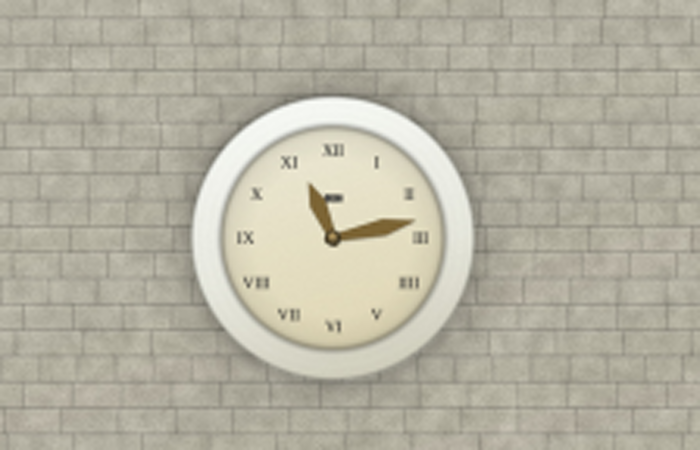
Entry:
11:13
